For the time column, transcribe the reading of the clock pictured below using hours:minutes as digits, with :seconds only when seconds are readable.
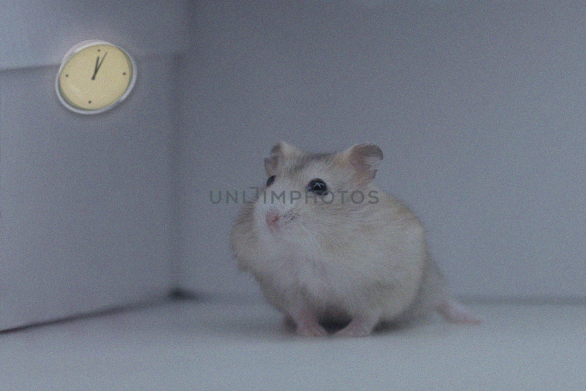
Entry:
12:03
